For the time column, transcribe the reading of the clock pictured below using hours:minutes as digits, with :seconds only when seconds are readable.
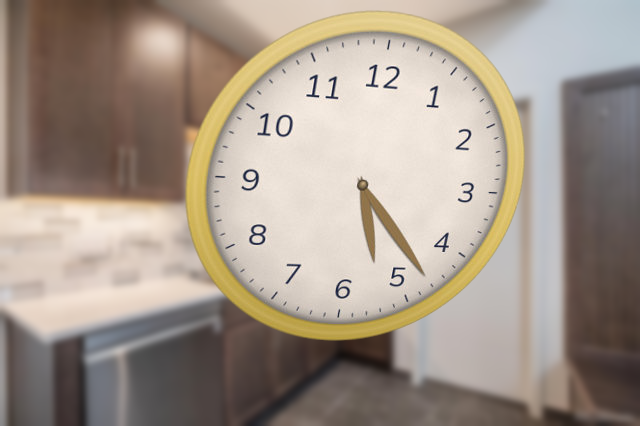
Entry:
5:23
